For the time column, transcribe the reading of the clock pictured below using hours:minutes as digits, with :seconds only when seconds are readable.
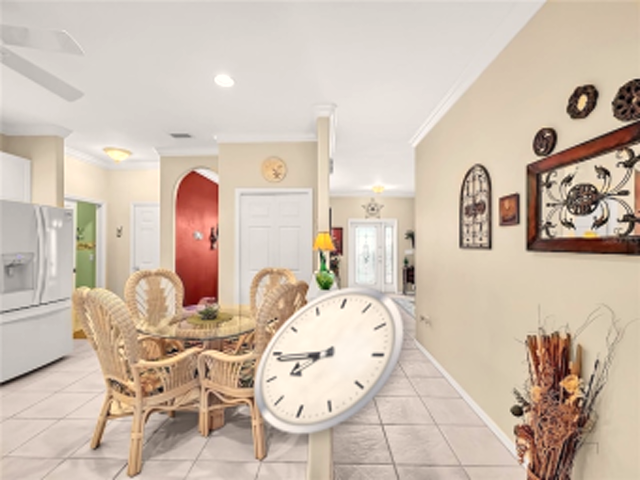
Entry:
7:44
